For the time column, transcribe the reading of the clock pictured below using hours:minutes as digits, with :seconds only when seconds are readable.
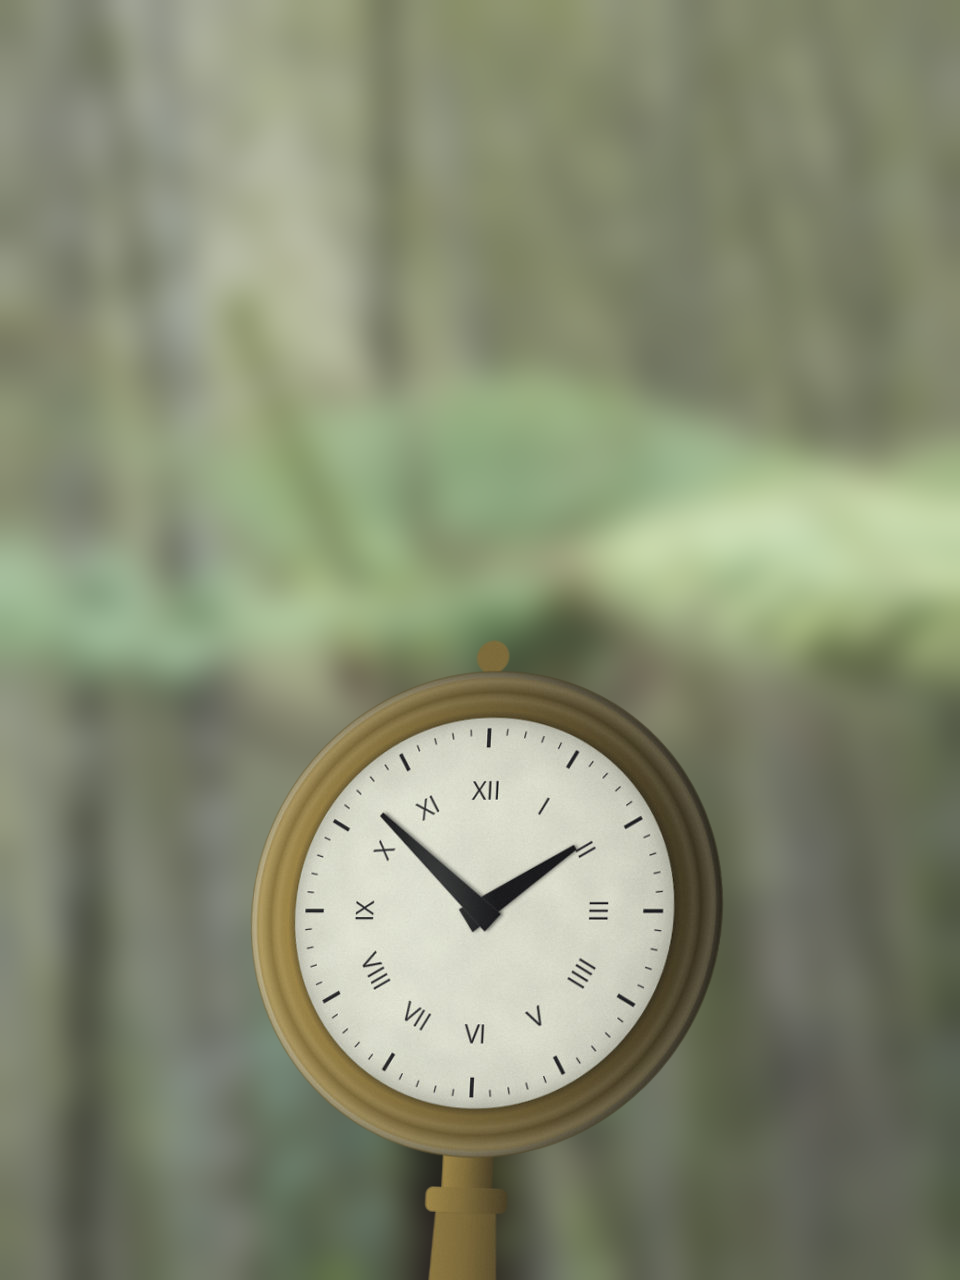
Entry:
1:52
